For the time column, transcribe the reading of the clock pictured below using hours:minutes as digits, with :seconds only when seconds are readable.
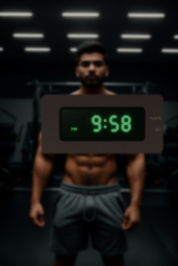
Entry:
9:58
